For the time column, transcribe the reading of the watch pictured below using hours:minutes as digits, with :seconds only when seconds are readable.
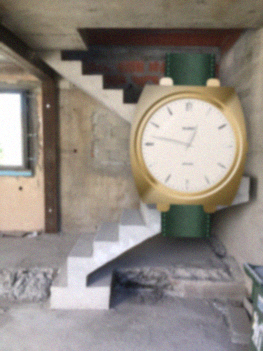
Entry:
12:47
